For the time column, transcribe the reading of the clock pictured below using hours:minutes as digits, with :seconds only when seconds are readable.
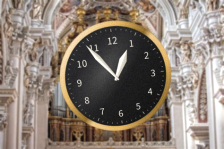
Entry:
12:54
